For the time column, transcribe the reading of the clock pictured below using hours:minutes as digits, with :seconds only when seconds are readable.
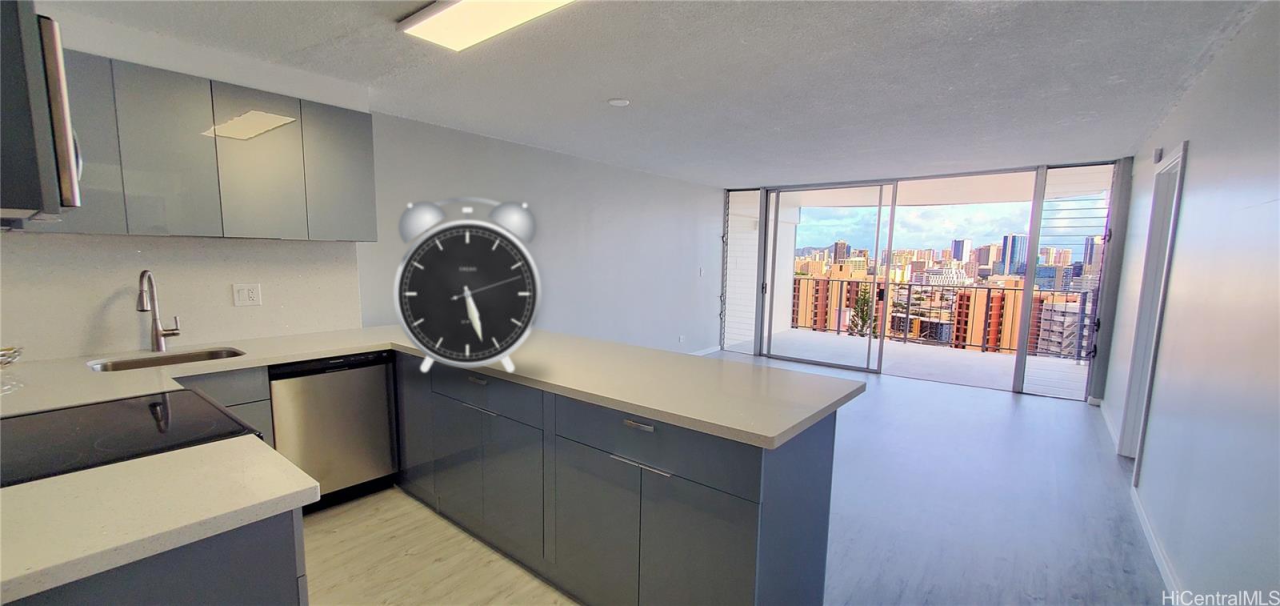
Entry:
5:27:12
